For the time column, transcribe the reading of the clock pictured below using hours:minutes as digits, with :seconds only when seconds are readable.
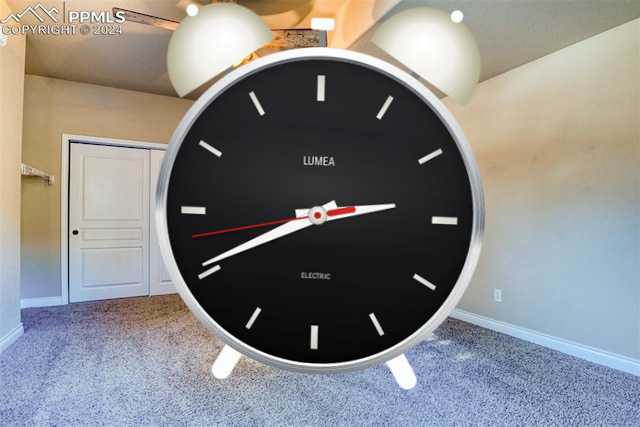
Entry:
2:40:43
